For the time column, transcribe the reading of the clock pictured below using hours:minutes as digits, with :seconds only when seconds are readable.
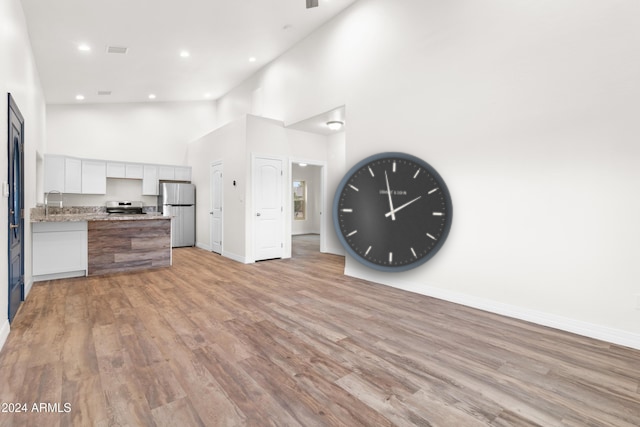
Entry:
1:58
